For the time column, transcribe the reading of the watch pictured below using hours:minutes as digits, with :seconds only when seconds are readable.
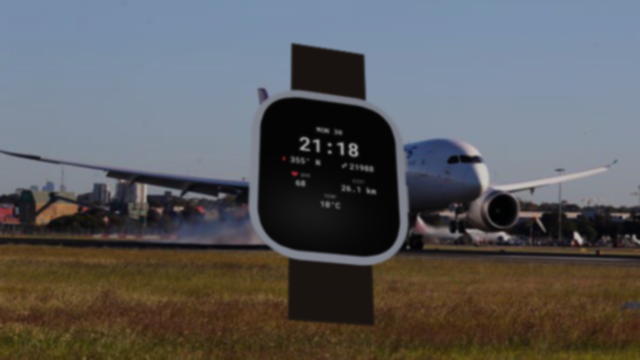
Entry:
21:18
